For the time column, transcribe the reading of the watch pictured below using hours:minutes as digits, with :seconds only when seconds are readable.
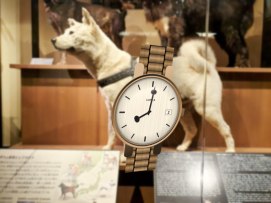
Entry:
8:01
